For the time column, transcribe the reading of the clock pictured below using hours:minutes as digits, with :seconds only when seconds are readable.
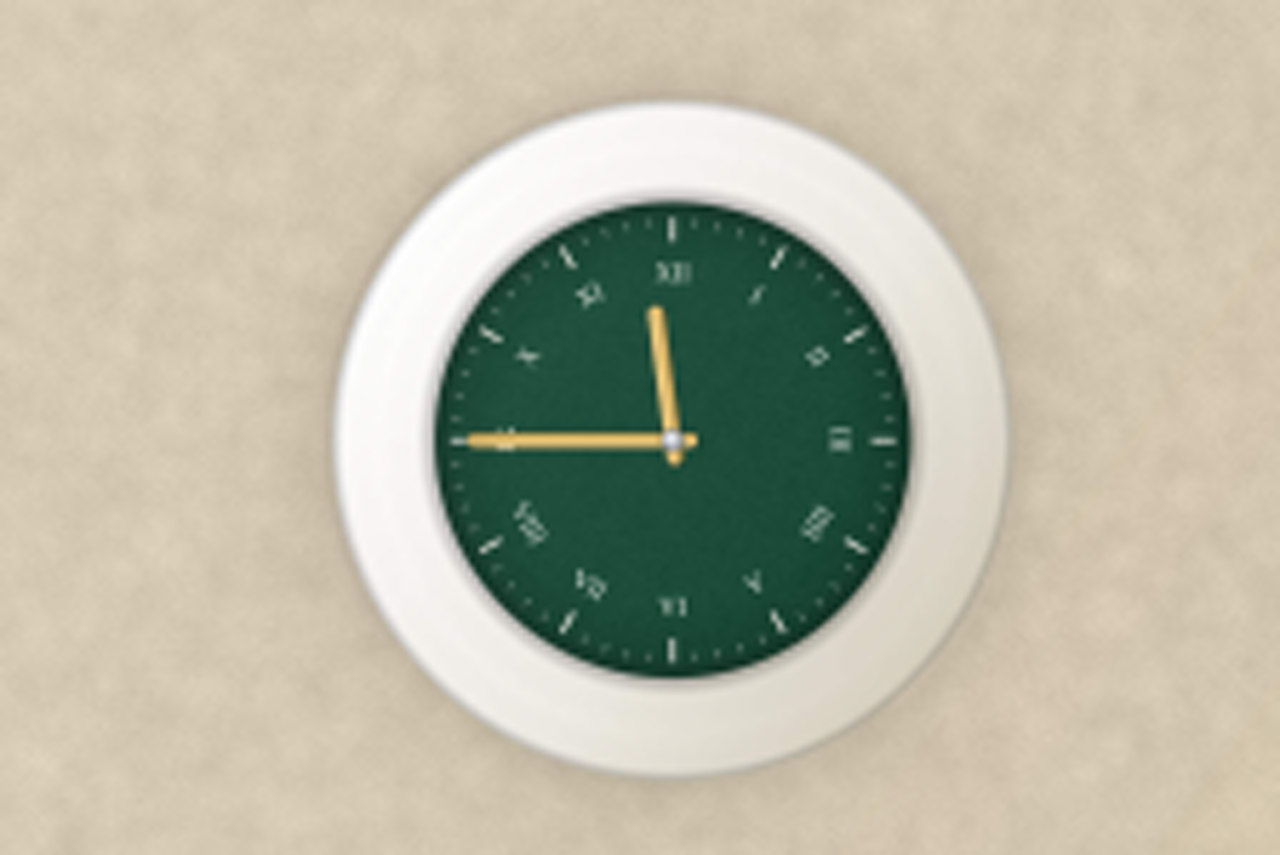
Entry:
11:45
